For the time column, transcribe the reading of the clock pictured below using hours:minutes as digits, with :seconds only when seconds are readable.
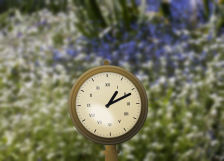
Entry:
1:11
